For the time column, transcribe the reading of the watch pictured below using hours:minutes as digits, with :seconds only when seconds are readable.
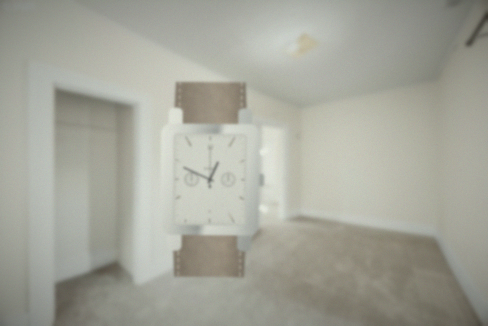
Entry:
12:49
